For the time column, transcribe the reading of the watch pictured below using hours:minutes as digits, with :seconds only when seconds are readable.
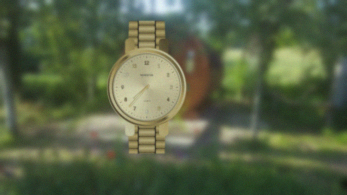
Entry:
7:37
